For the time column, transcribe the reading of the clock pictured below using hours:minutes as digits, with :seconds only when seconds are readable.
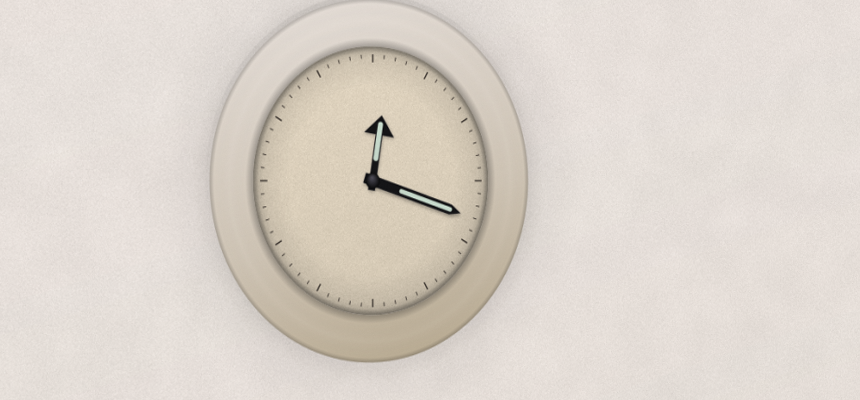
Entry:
12:18
